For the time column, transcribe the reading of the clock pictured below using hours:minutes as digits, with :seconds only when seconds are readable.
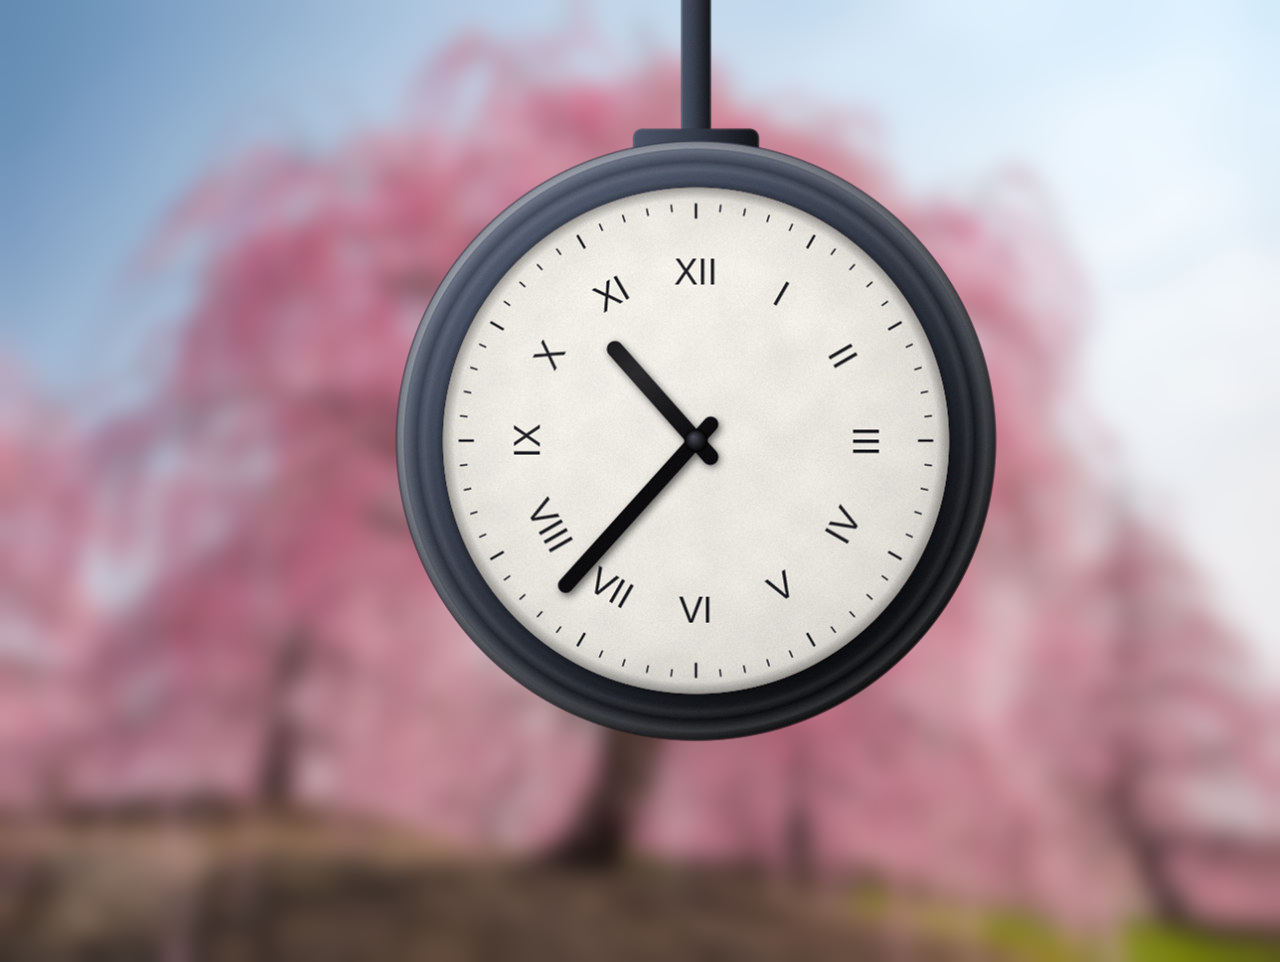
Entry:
10:37
